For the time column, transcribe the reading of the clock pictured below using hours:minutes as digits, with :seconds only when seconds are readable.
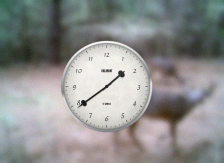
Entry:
1:39
